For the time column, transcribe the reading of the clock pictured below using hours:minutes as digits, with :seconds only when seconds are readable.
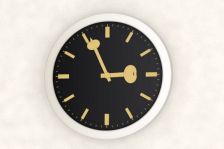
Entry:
2:56
